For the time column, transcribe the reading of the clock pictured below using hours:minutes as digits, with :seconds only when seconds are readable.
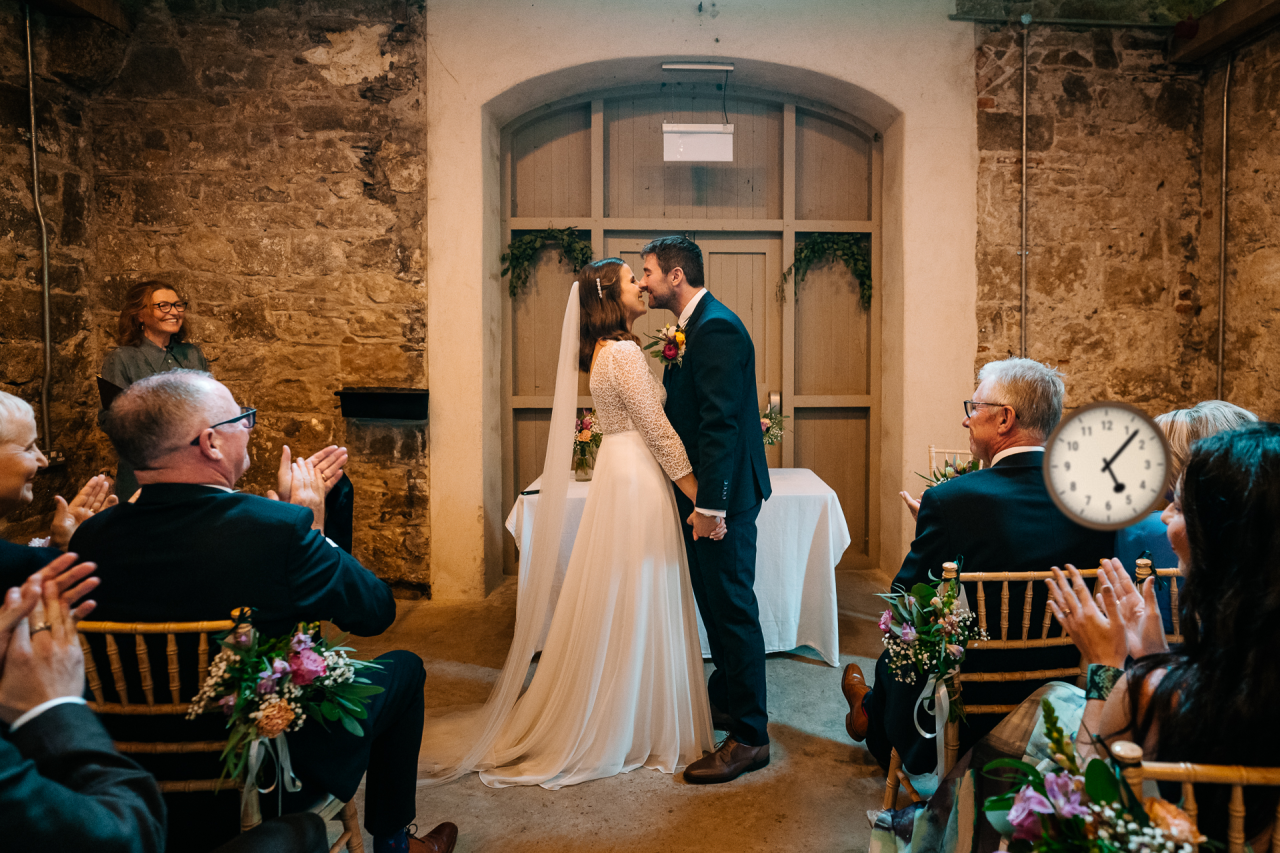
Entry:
5:07
